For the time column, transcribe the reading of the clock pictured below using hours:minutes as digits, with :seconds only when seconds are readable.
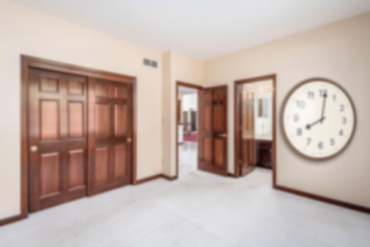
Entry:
8:01
